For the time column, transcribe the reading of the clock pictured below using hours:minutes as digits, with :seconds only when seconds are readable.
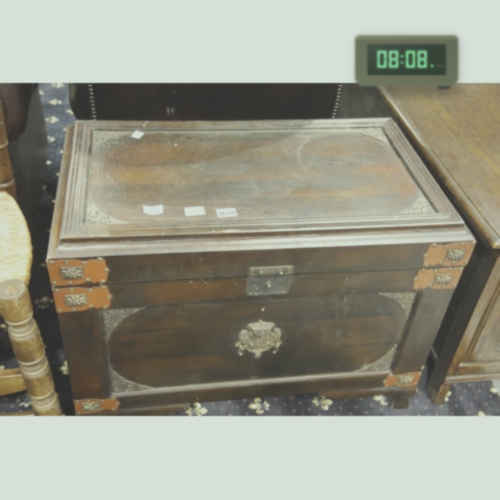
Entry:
8:08
